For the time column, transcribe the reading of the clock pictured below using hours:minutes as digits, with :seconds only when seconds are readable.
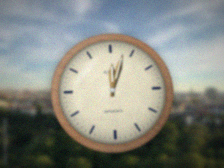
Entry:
12:03
